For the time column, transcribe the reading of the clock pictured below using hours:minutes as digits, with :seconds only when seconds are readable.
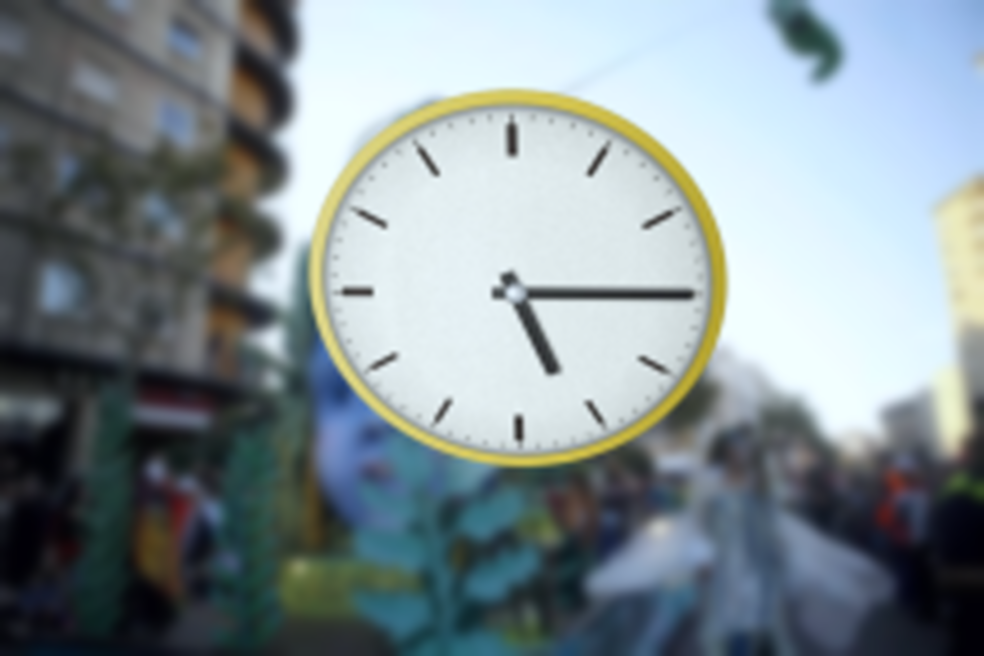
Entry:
5:15
